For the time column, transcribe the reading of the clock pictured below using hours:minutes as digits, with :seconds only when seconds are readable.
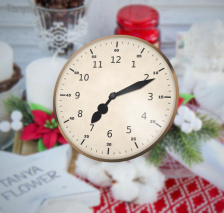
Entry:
7:11
